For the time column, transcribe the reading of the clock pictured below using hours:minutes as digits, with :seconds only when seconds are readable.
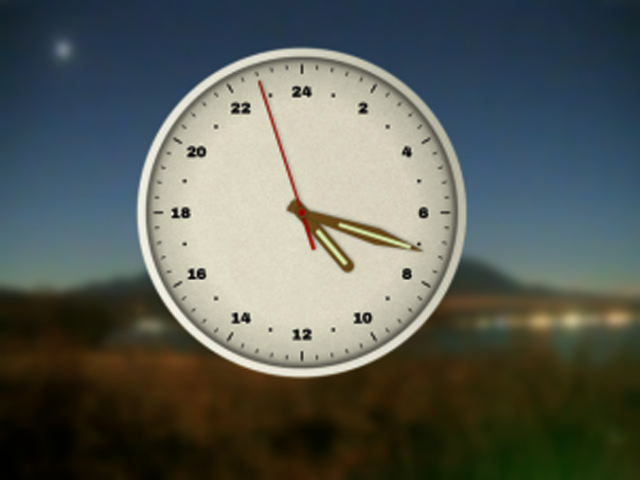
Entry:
9:17:57
